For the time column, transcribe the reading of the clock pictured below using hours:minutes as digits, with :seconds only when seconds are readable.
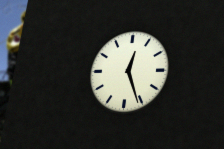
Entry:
12:26
